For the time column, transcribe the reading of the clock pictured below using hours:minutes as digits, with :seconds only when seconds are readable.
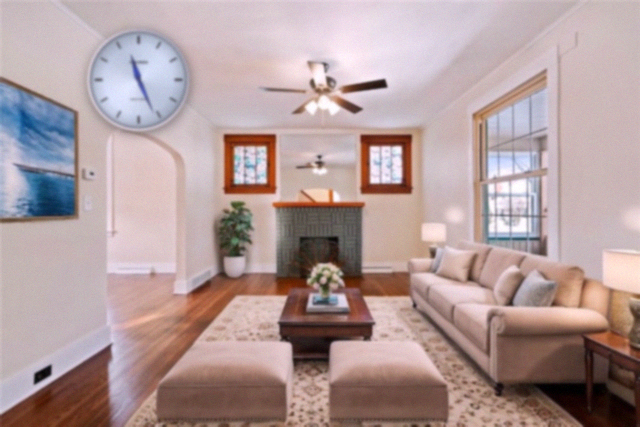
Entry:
11:26
